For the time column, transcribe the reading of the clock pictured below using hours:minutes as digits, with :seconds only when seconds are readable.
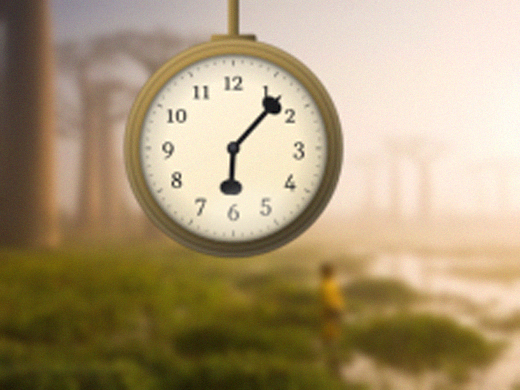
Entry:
6:07
